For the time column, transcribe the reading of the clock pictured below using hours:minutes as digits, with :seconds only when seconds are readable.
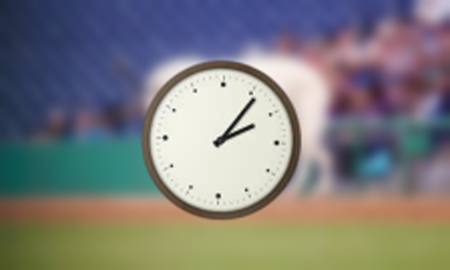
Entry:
2:06
